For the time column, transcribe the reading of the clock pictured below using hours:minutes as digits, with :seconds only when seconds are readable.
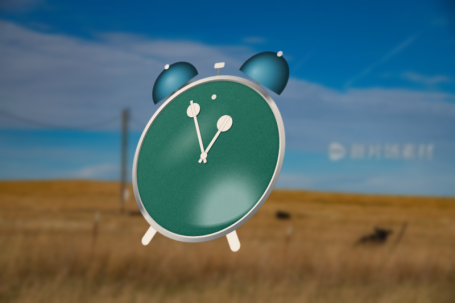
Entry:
12:56
